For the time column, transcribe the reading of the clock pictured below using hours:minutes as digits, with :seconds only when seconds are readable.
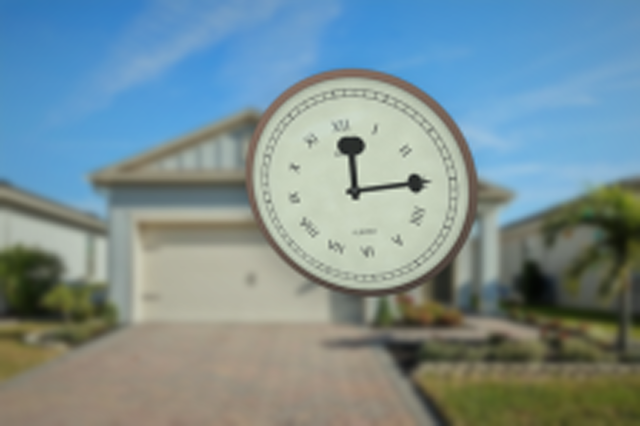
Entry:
12:15
